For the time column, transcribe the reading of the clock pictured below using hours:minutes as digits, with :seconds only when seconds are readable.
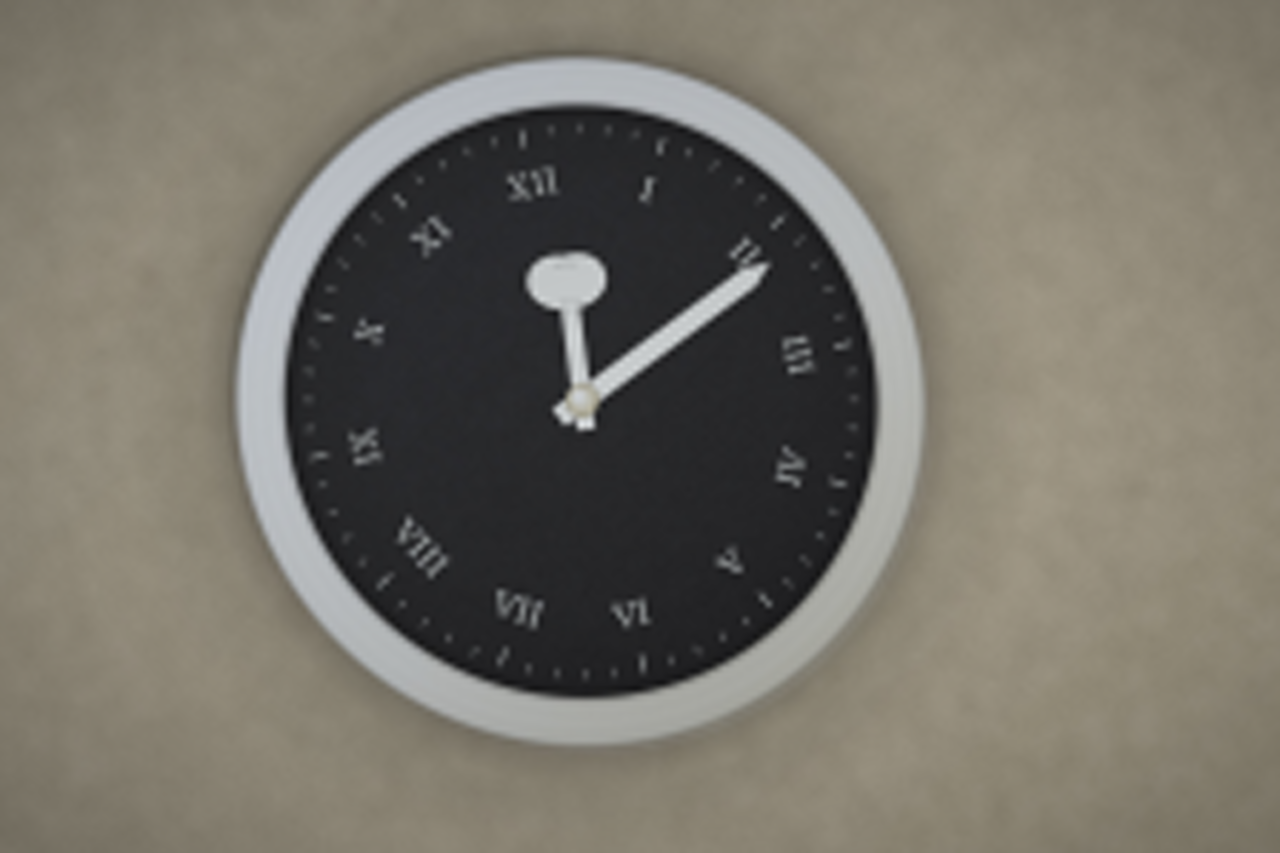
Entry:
12:11
